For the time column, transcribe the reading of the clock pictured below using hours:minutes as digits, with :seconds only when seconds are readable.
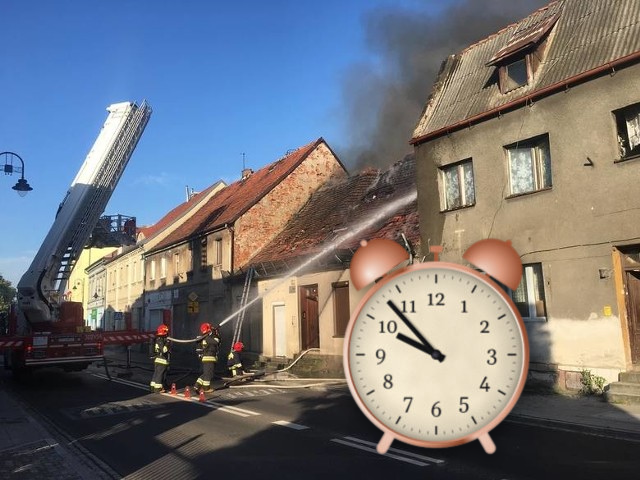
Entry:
9:53
